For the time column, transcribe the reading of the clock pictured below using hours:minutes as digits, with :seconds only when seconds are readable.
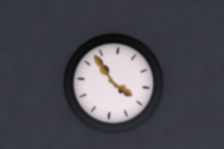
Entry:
3:53
